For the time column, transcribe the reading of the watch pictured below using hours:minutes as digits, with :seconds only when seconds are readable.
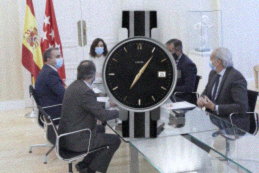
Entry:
7:06
